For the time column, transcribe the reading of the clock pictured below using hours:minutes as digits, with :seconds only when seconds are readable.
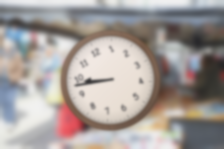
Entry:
9:48
